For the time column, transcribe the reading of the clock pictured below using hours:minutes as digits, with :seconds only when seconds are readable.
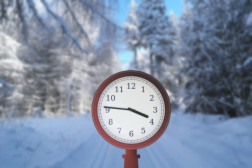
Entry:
3:46
